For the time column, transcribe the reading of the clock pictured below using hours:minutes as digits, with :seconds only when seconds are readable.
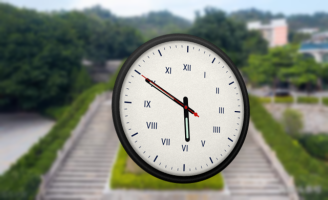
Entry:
5:49:50
